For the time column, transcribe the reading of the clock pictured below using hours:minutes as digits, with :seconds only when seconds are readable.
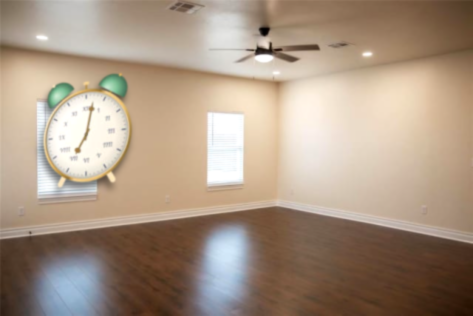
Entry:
7:02
